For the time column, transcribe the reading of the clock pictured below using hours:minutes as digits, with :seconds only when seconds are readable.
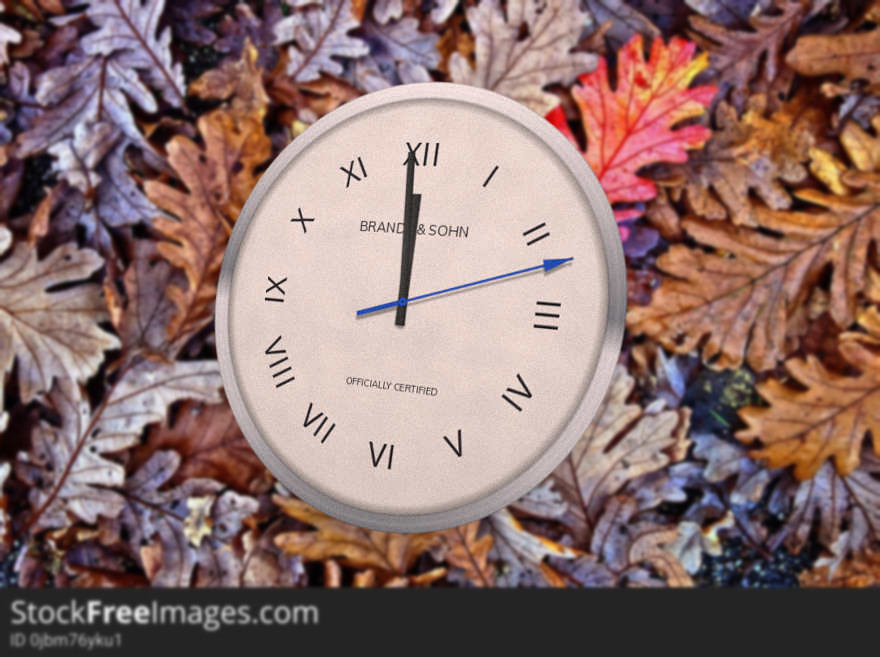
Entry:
11:59:12
